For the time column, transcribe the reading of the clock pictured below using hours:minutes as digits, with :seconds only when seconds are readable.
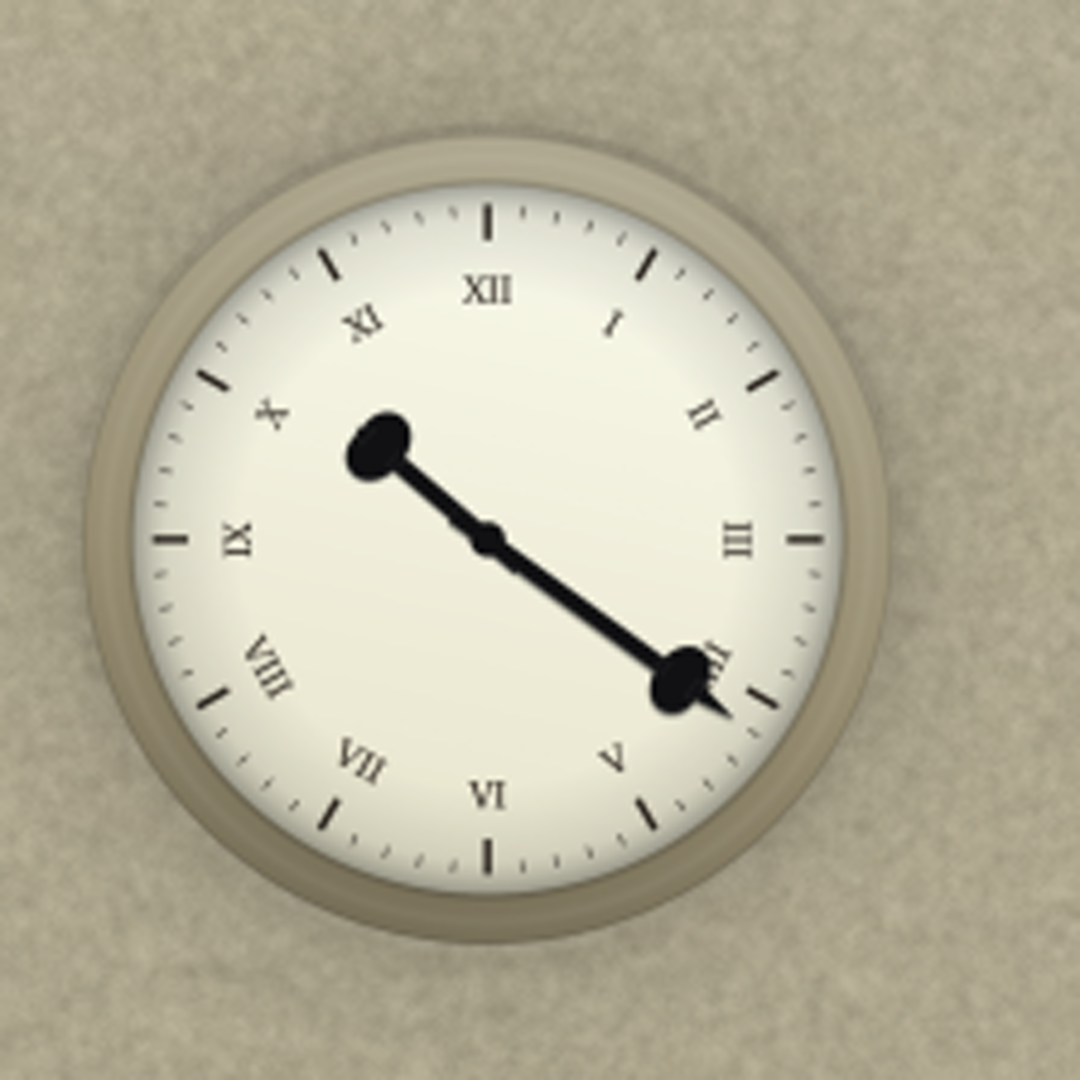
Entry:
10:21
